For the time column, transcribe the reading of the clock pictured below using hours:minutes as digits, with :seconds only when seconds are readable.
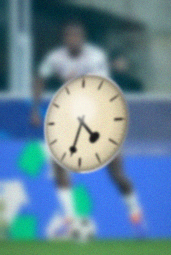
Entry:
4:33
